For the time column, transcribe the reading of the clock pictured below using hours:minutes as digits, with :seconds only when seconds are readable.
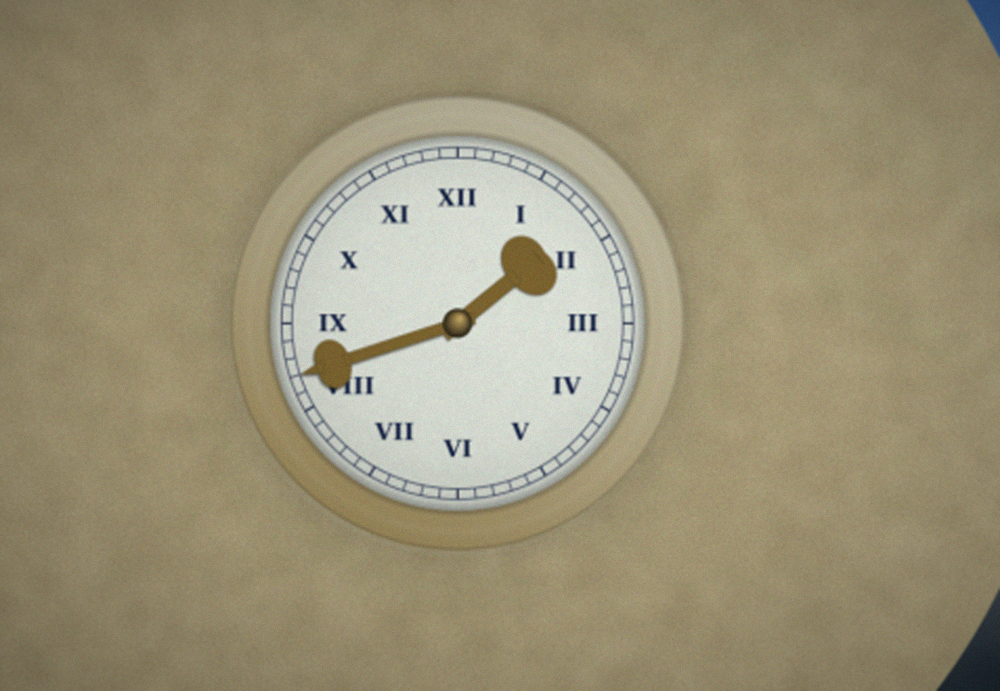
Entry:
1:42
